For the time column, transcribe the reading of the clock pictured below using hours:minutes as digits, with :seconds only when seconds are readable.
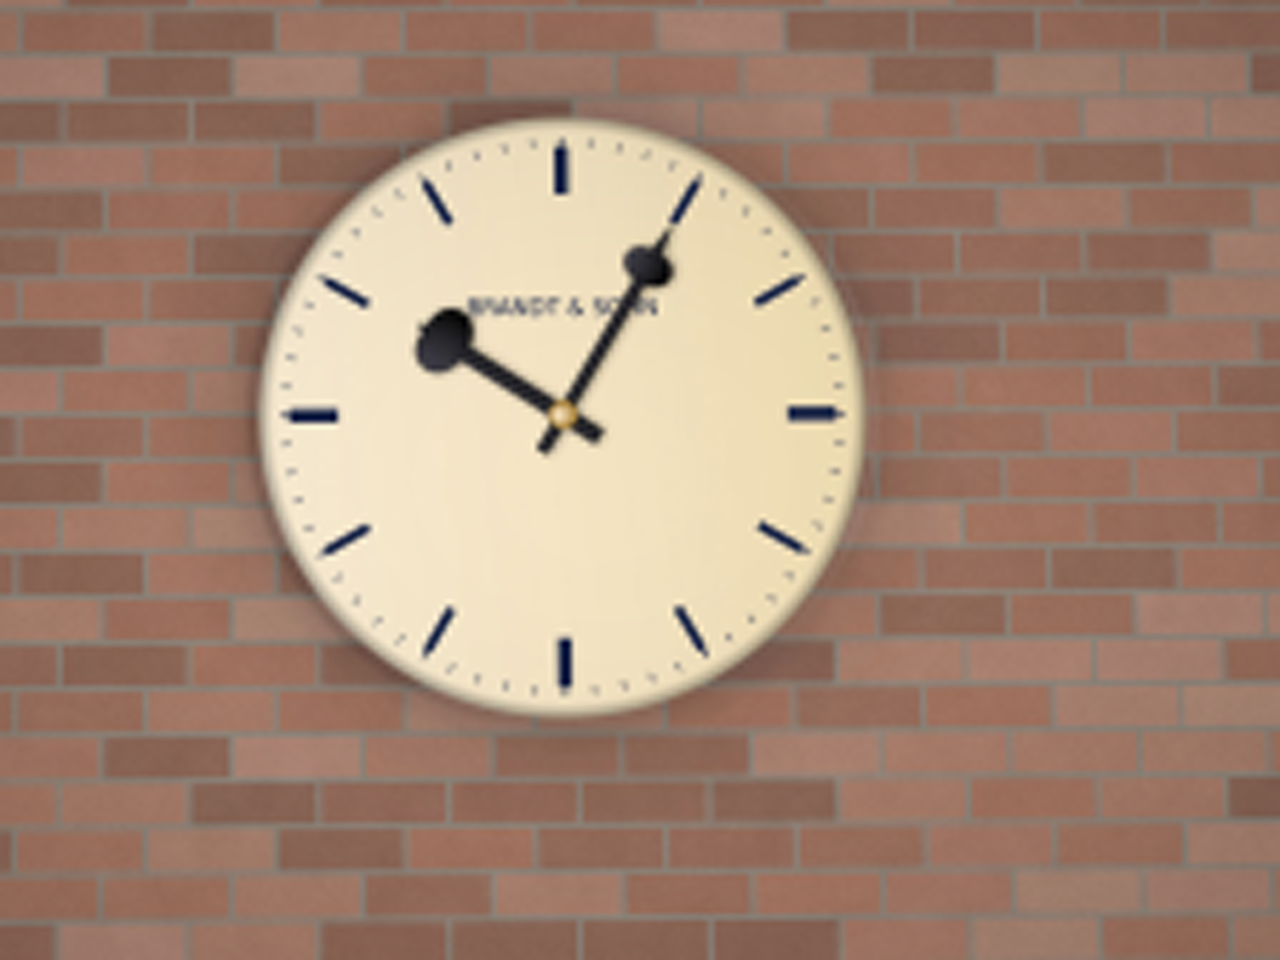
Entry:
10:05
